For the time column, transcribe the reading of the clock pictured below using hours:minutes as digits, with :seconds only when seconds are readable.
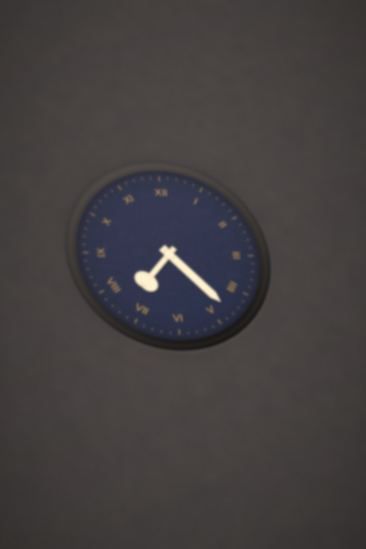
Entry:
7:23
